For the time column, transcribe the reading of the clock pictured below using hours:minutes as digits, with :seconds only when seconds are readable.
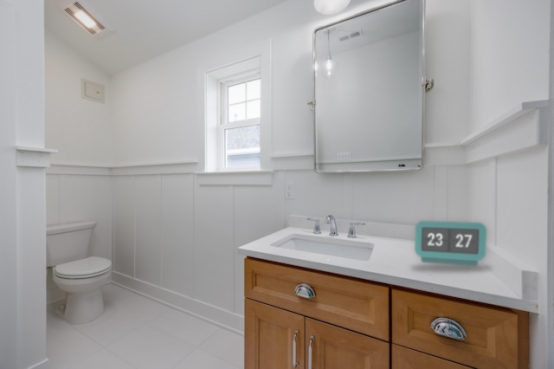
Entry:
23:27
